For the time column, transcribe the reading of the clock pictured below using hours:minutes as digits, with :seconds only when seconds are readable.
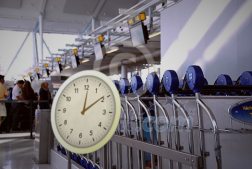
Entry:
12:09
